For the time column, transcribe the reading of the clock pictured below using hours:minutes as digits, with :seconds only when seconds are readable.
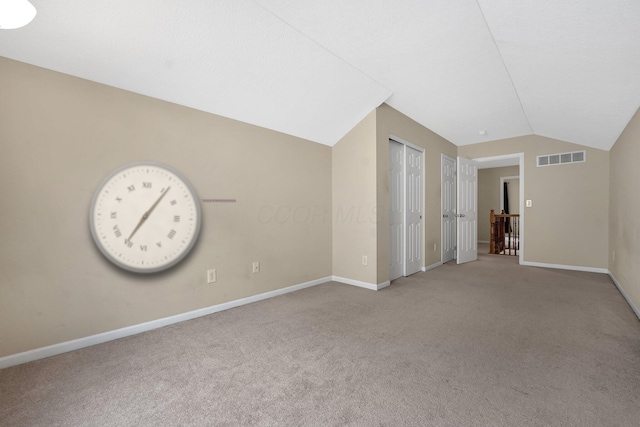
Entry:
7:06
